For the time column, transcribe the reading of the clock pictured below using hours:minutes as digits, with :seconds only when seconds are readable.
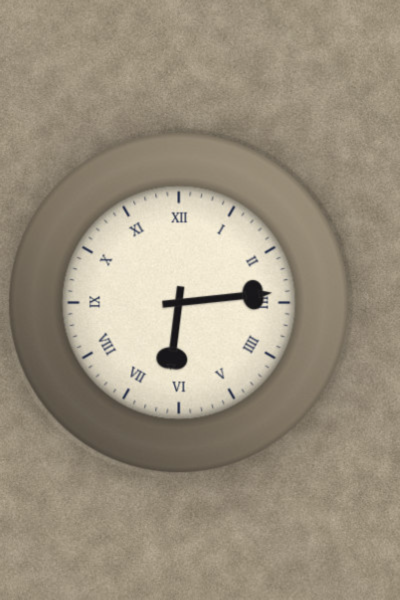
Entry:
6:14
